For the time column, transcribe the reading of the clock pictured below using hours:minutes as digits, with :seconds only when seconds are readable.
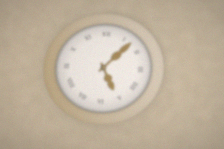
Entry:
5:07
